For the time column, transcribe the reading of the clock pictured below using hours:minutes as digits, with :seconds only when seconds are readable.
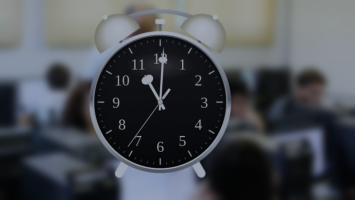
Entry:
11:00:36
